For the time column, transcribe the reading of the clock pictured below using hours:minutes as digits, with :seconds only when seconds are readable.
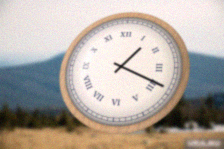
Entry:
1:19
